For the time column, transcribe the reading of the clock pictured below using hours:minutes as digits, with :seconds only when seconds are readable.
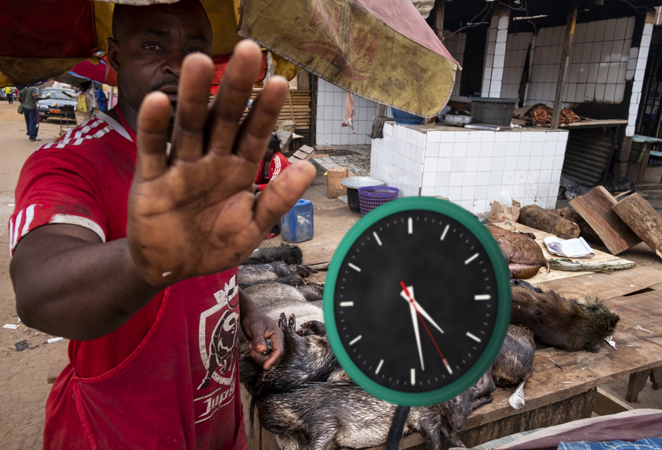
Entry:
4:28:25
